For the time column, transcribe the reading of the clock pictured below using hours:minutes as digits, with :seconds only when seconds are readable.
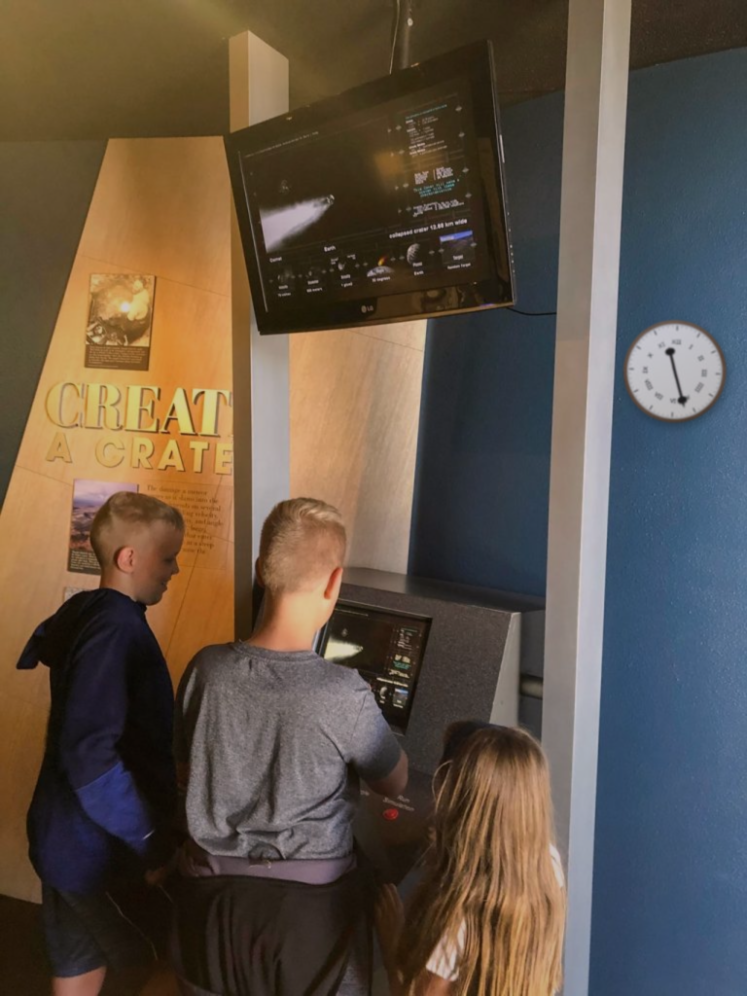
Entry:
11:27
